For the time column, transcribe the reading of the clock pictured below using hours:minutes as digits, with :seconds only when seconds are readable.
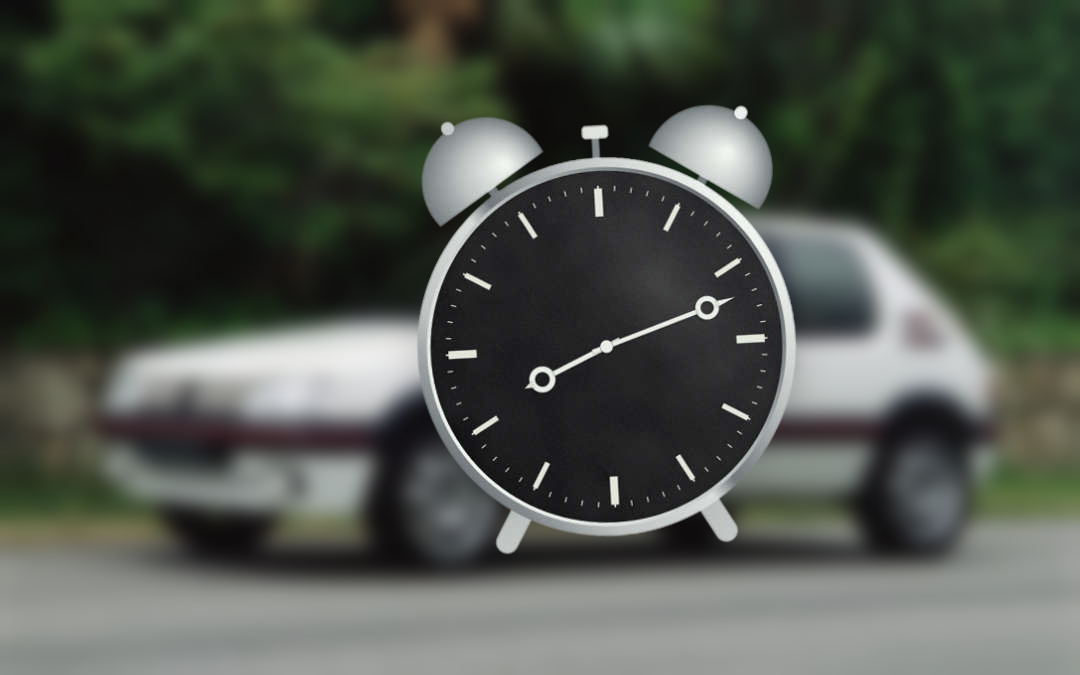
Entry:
8:12
